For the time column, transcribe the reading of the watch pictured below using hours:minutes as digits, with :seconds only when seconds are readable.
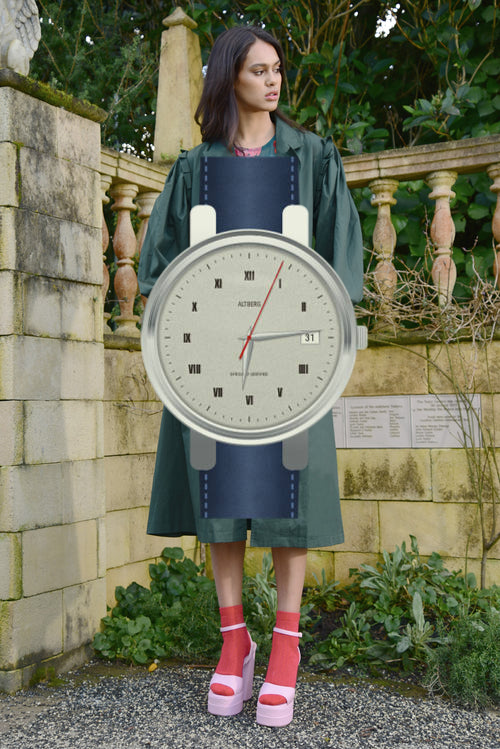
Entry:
6:14:04
